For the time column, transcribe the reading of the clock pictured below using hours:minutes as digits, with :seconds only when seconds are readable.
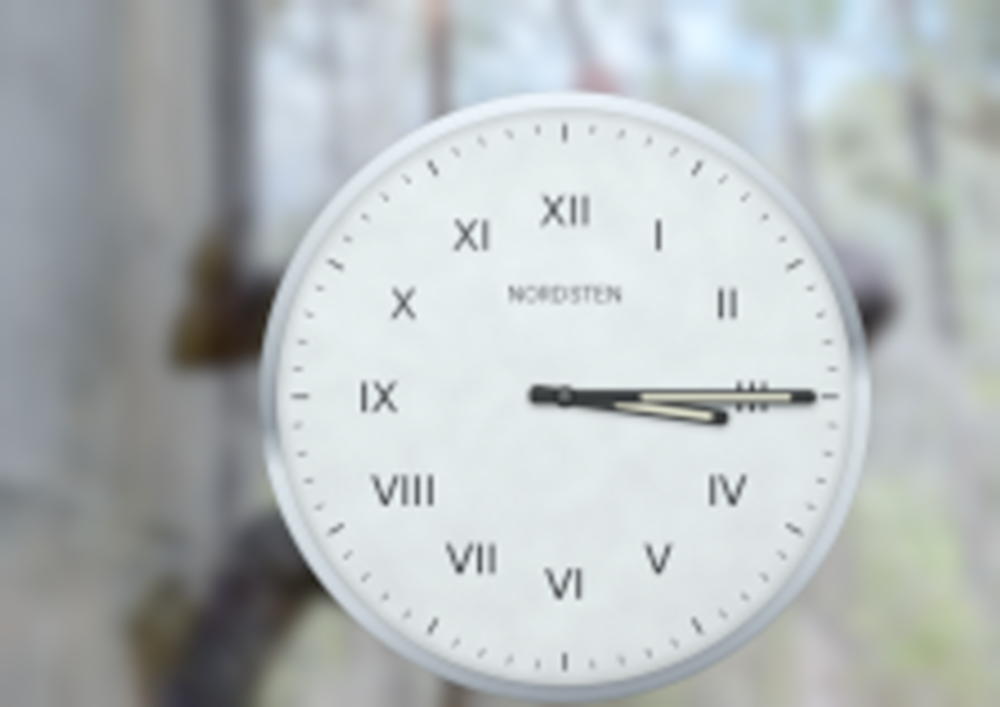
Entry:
3:15
